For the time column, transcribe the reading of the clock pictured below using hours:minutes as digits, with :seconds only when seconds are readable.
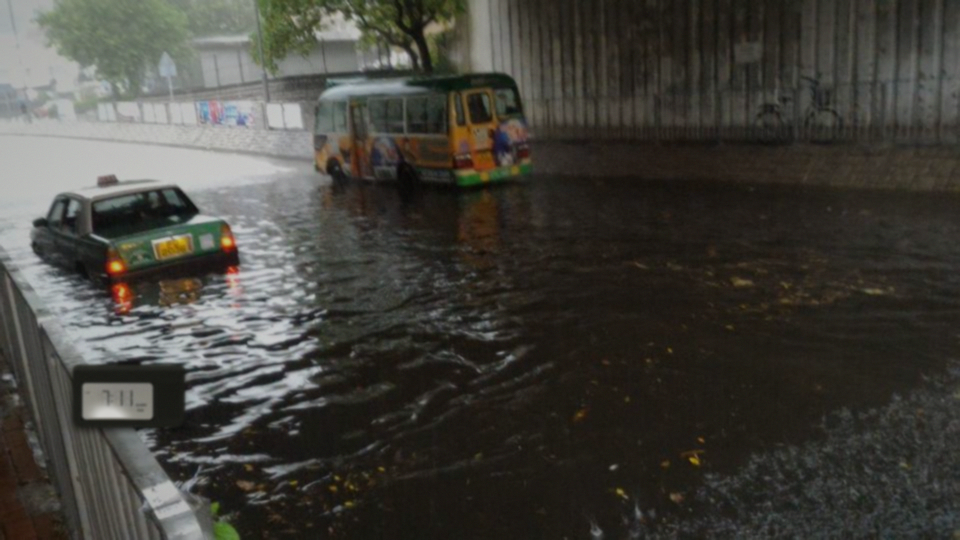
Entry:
7:11
